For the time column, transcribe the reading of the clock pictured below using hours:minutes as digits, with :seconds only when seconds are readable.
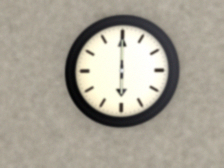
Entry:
6:00
